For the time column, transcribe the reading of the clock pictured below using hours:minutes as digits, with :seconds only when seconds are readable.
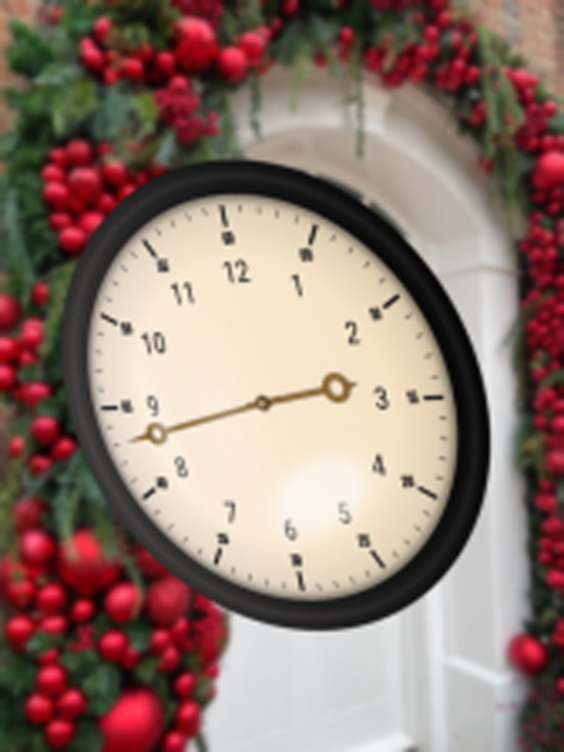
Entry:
2:43
